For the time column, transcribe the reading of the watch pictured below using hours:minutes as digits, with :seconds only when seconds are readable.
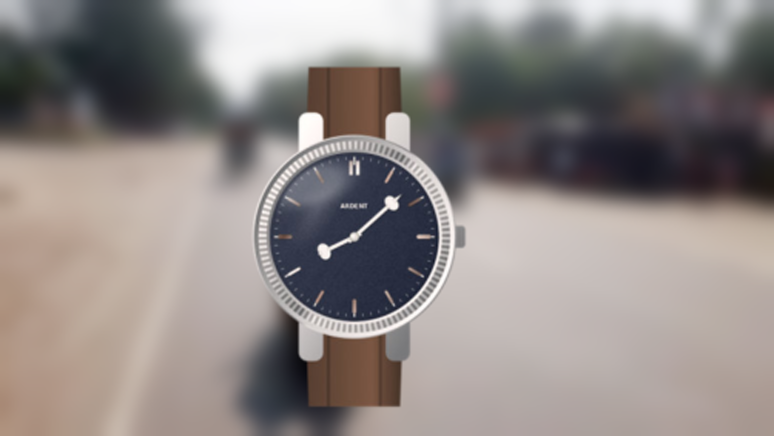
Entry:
8:08
